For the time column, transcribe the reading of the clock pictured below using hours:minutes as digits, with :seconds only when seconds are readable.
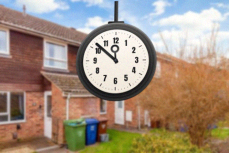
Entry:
11:52
